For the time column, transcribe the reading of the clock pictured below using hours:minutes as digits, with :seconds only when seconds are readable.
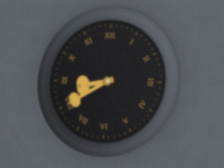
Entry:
8:40
